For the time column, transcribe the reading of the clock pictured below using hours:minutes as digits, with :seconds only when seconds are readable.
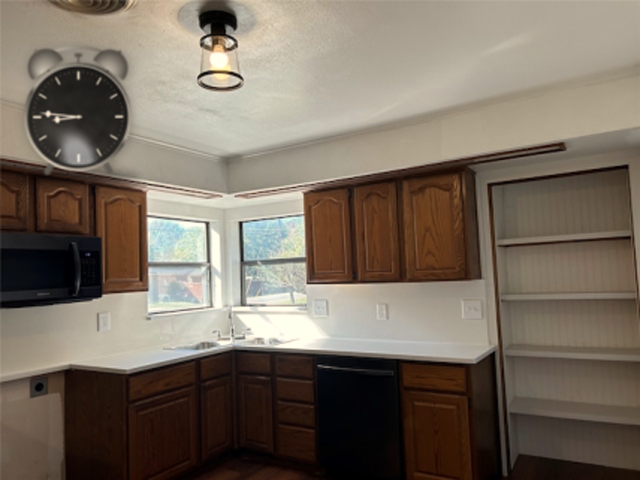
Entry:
8:46
